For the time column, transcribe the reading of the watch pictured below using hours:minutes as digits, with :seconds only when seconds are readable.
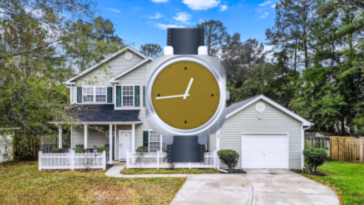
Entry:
12:44
